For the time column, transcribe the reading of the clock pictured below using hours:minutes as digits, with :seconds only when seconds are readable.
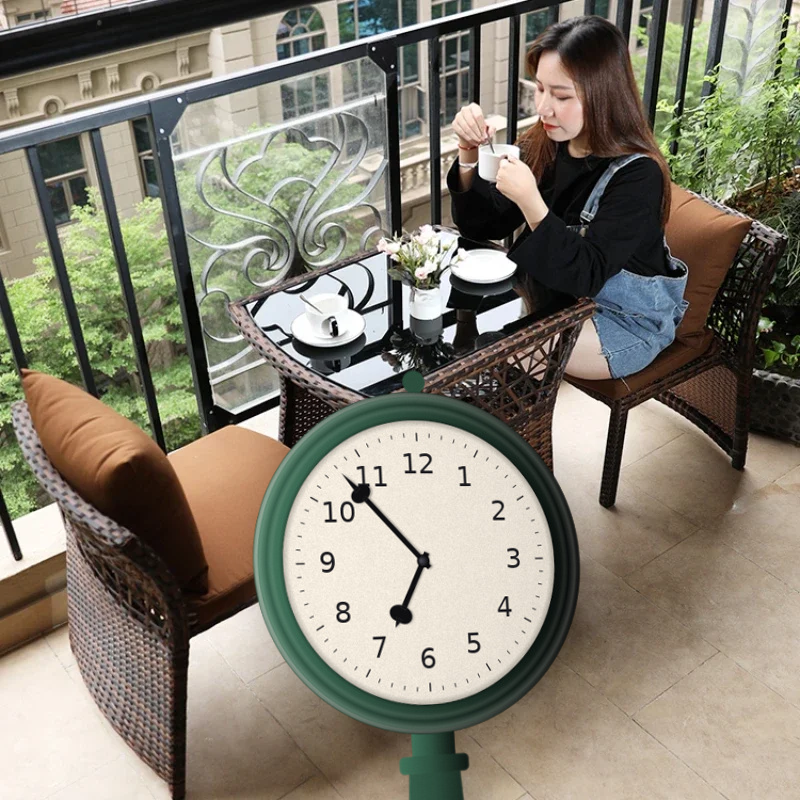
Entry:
6:53
